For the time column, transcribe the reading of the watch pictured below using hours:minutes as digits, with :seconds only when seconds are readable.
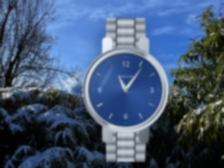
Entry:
11:06
